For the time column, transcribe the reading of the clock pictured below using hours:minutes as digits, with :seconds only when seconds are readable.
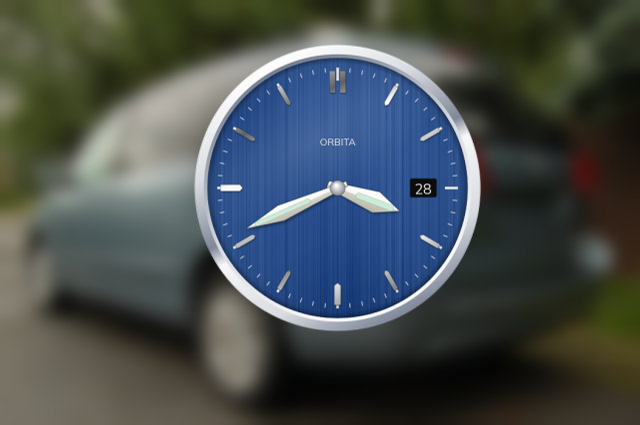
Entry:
3:41
